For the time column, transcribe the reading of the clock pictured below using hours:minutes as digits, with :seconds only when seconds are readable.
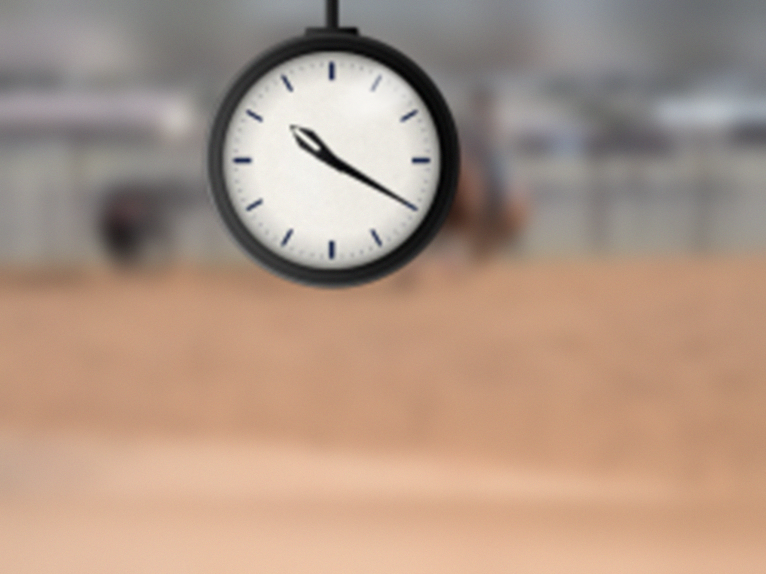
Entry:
10:20
